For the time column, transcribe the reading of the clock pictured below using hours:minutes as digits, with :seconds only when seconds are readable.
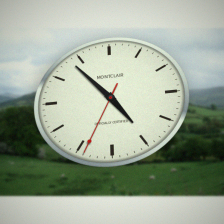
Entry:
4:53:34
